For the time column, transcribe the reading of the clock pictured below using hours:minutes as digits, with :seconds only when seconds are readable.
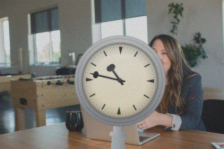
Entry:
10:47
